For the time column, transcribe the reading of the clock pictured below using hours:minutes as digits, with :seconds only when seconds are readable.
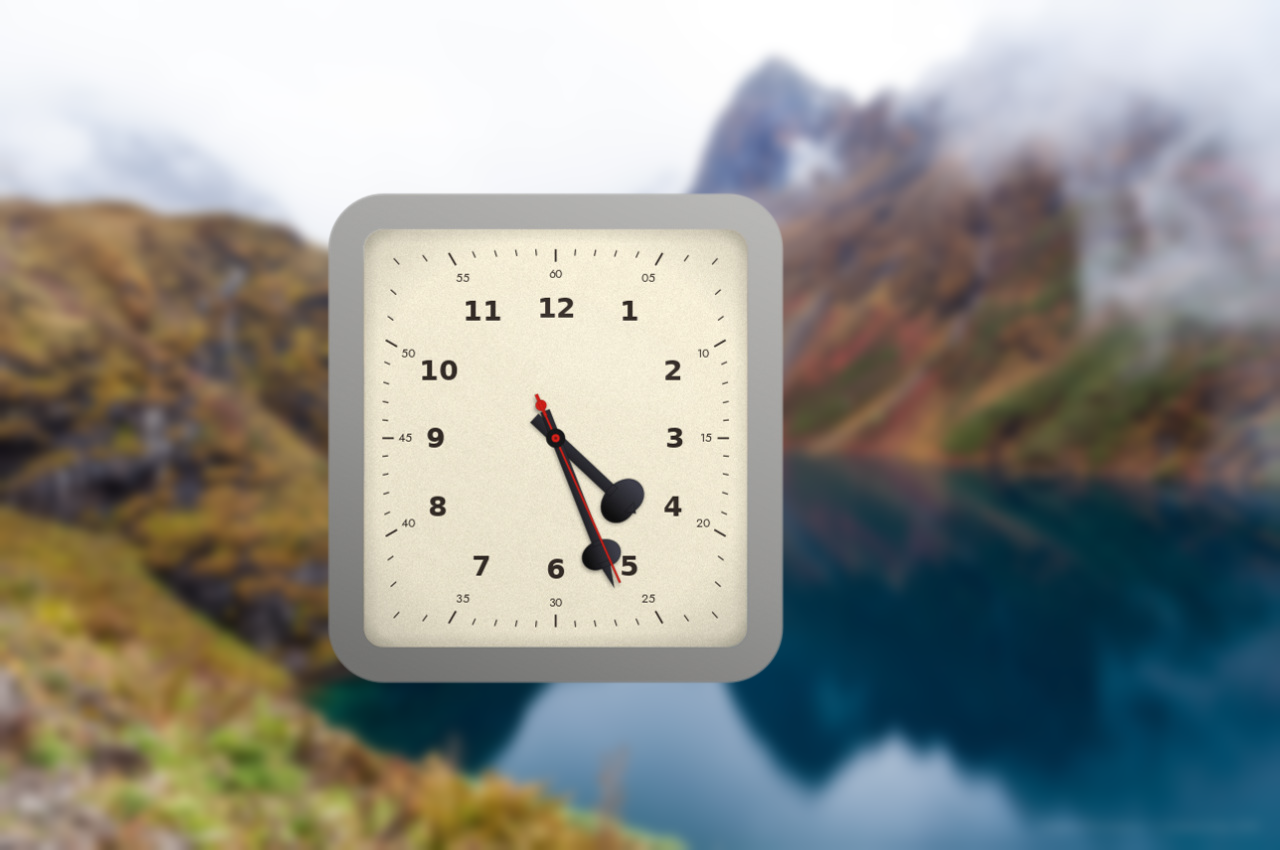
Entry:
4:26:26
